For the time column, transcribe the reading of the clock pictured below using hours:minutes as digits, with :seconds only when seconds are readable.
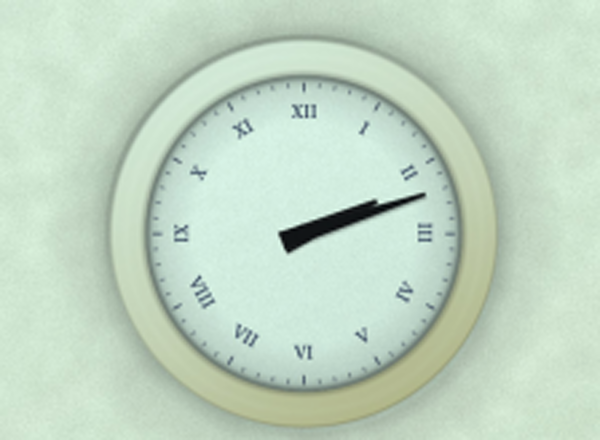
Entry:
2:12
